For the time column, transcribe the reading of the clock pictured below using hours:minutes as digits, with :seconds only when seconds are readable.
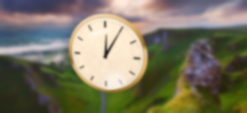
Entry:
12:05
